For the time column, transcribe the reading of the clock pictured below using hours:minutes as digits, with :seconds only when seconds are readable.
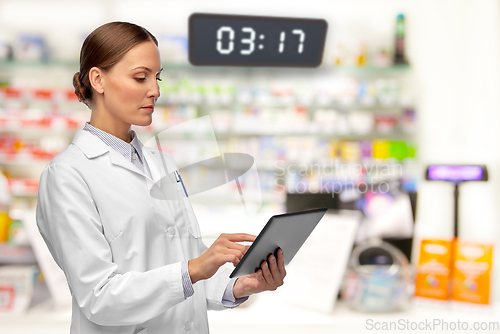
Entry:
3:17
